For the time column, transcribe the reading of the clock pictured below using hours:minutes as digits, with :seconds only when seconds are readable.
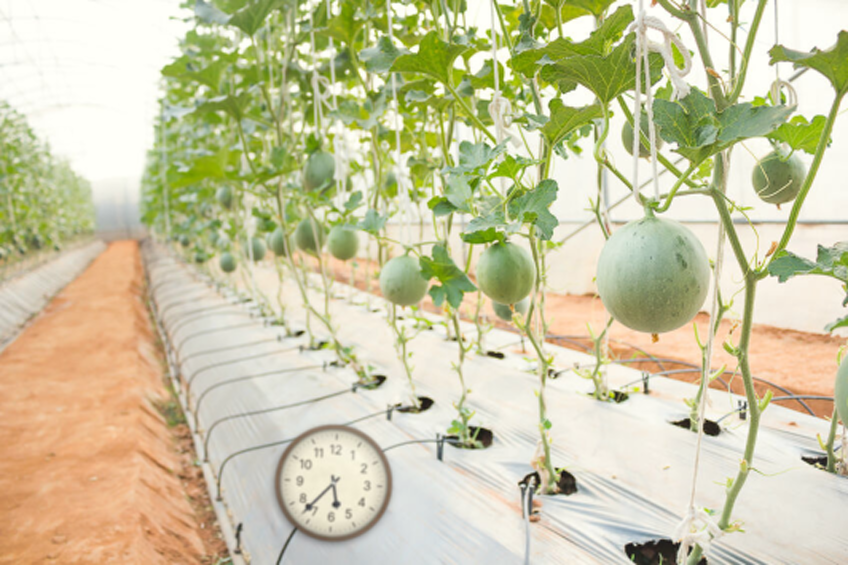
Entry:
5:37
